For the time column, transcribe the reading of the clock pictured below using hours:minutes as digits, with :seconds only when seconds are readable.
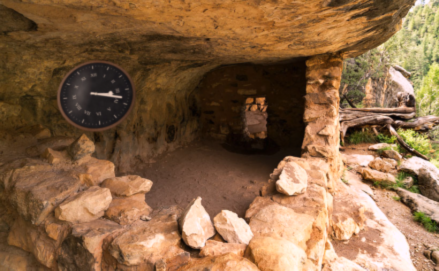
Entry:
3:18
